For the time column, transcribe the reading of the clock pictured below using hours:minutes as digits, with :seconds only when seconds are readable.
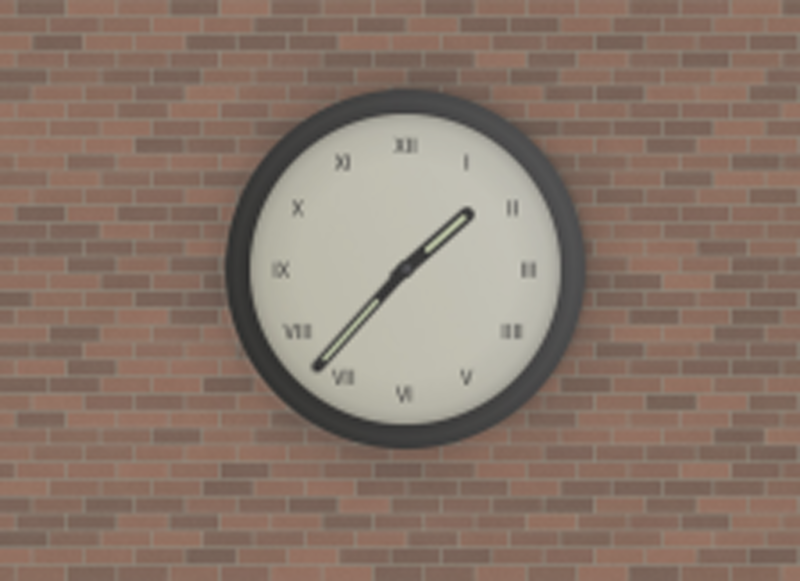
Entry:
1:37
